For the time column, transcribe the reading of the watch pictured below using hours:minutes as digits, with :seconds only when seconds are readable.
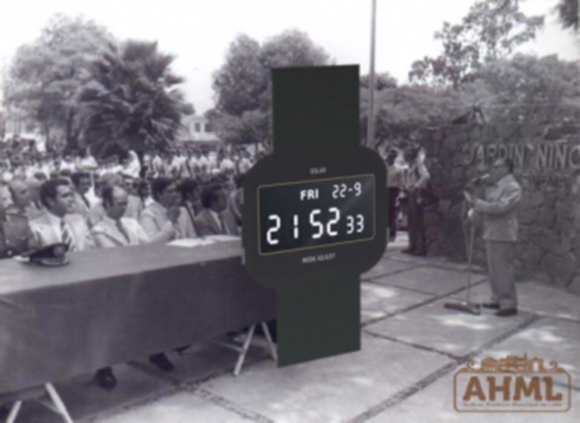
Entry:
21:52:33
